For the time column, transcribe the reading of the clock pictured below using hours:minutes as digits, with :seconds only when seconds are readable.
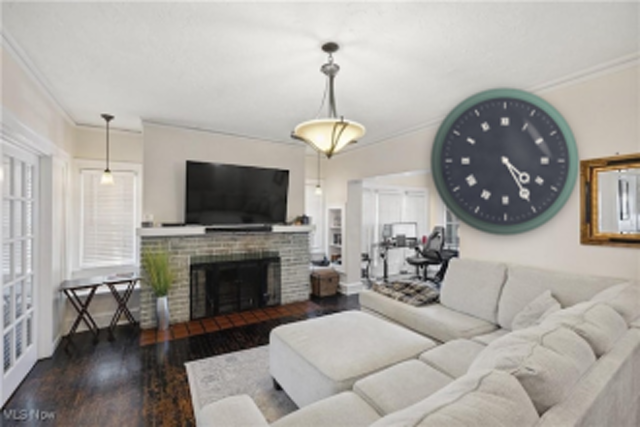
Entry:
4:25
